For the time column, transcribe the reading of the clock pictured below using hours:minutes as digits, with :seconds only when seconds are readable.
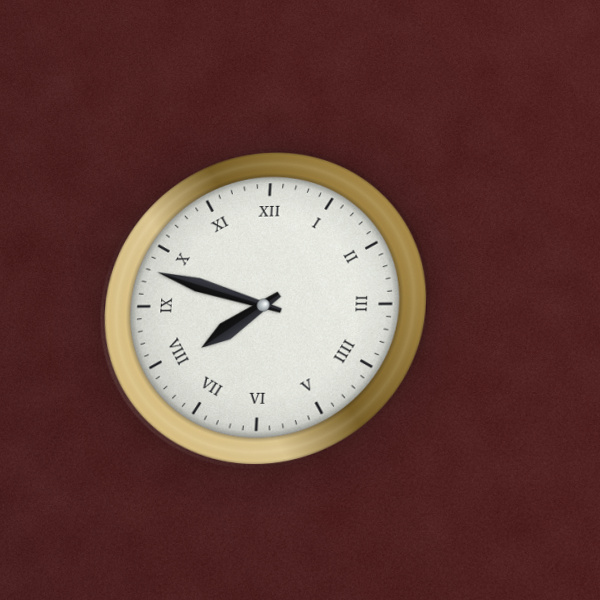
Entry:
7:48
